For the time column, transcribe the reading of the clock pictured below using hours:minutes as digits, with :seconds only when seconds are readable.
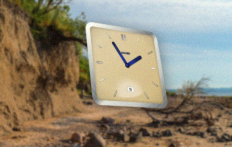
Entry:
1:55
